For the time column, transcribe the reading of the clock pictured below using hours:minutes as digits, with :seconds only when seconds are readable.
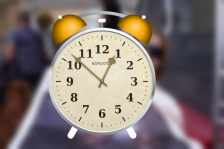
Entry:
12:52
